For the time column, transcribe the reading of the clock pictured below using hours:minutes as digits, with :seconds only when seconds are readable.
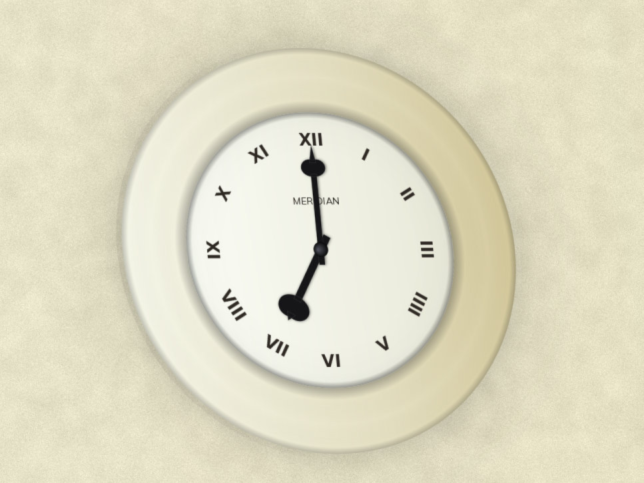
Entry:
7:00
